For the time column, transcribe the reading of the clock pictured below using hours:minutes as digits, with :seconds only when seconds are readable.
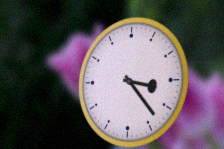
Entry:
3:23
